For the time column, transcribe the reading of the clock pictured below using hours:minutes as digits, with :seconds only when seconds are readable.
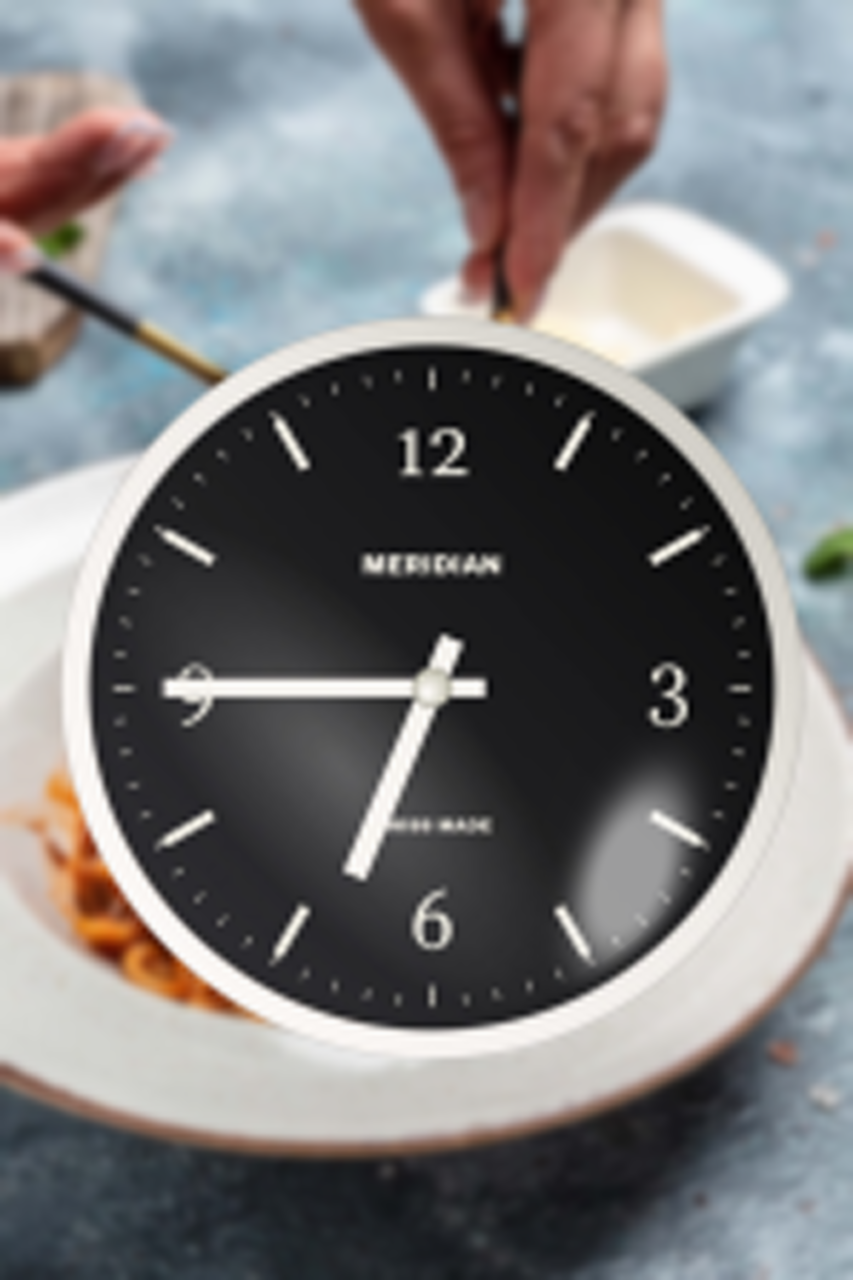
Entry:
6:45
